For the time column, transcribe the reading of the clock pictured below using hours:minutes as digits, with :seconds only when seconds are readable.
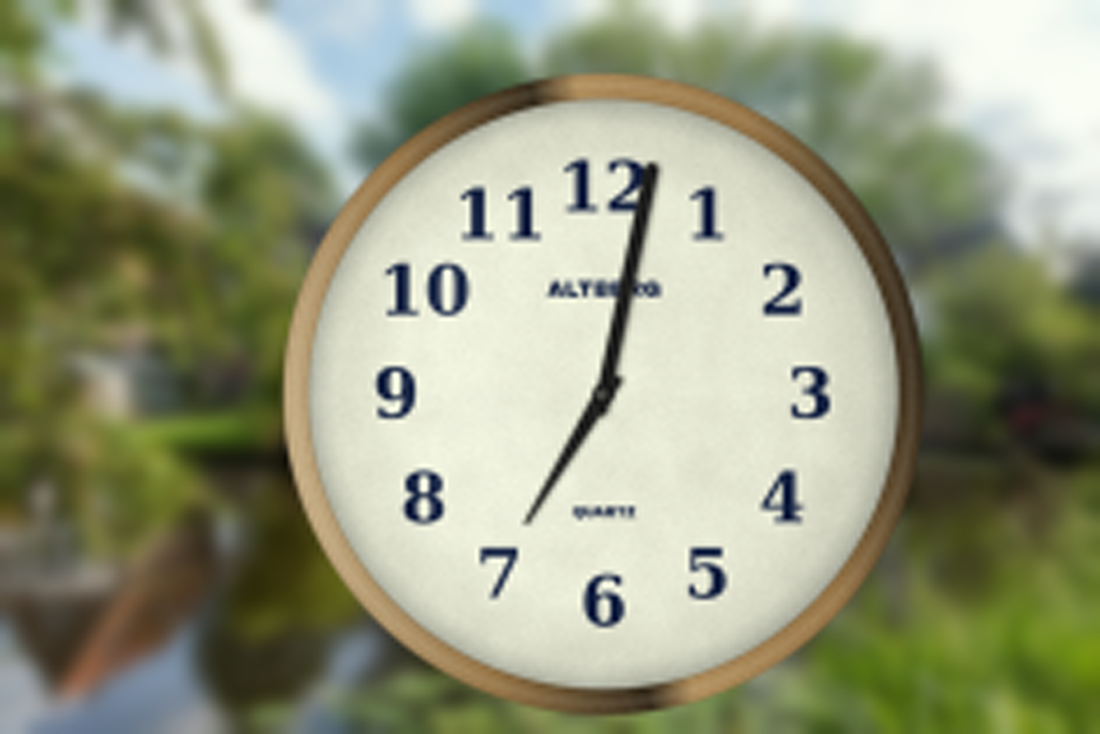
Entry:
7:02
